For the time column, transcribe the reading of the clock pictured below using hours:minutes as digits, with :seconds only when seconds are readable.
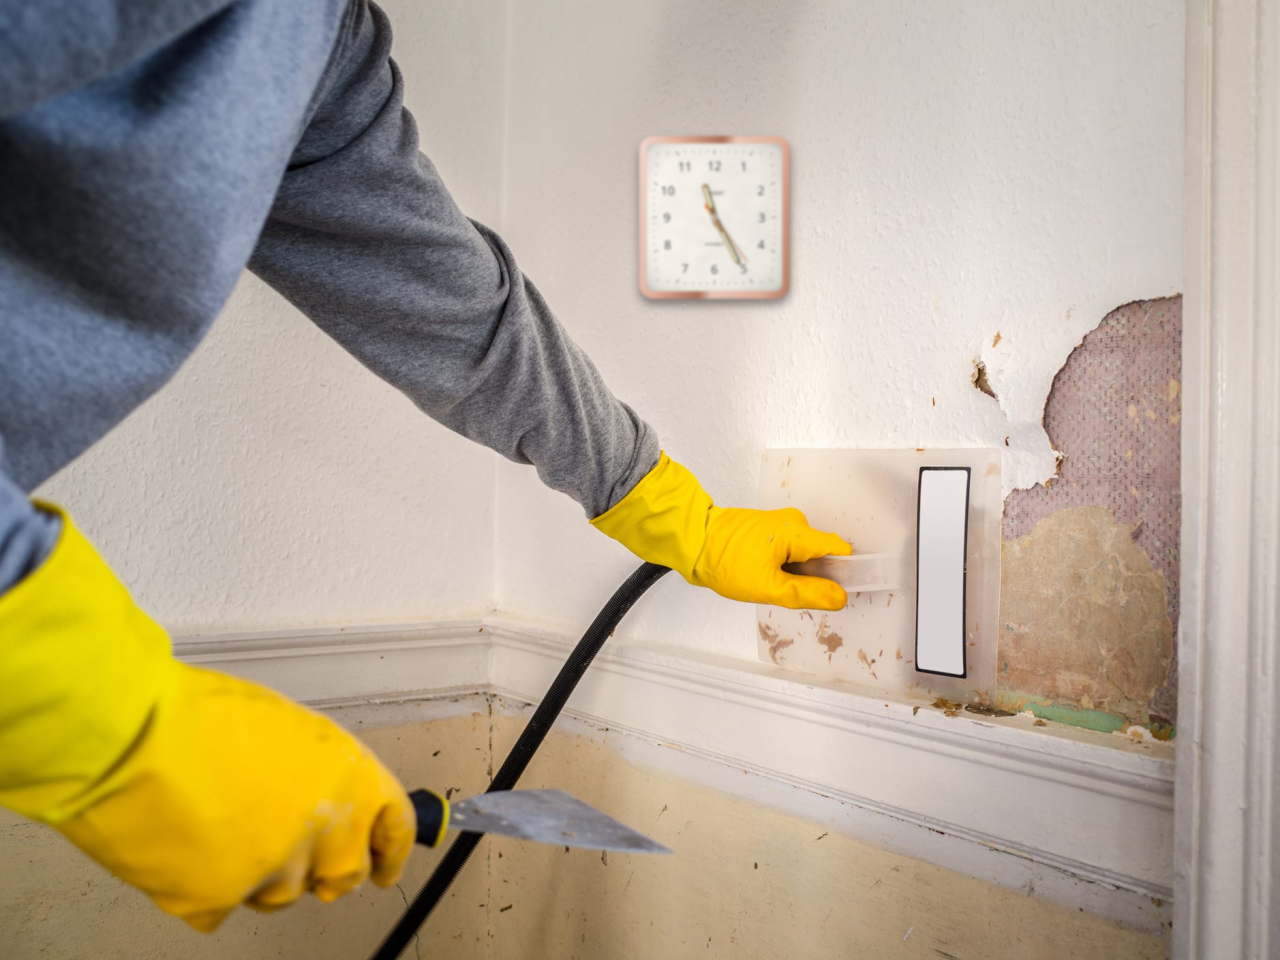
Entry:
11:25:24
